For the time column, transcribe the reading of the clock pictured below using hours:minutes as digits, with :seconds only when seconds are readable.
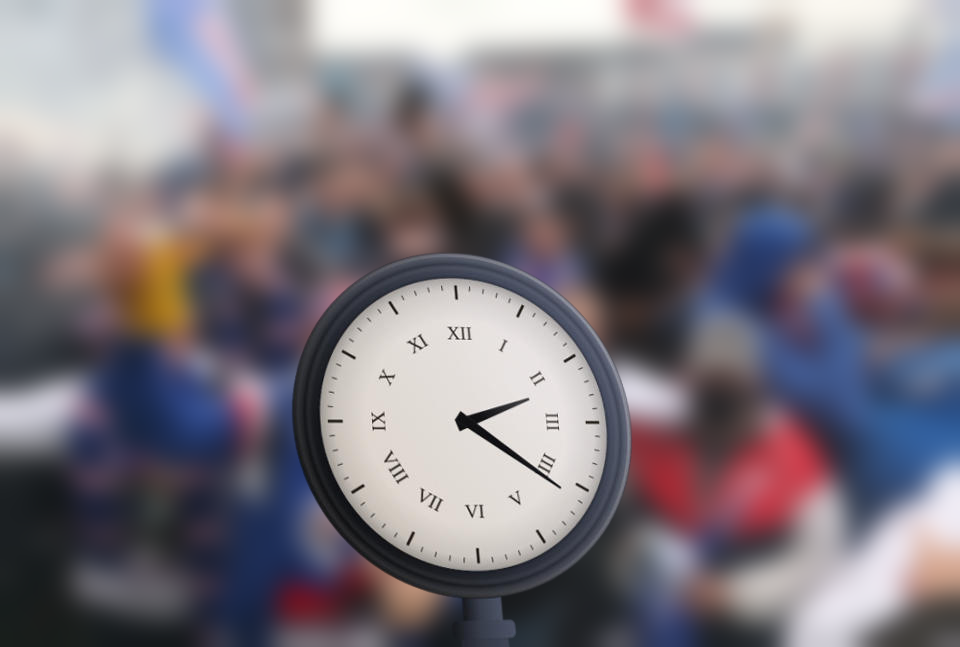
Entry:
2:21
